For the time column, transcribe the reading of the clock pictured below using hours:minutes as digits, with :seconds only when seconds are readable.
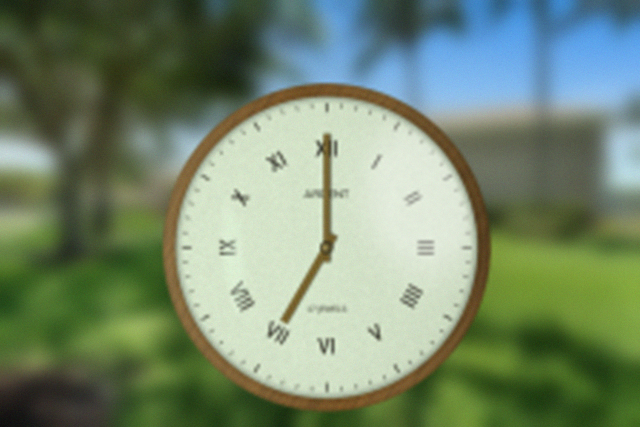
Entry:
7:00
